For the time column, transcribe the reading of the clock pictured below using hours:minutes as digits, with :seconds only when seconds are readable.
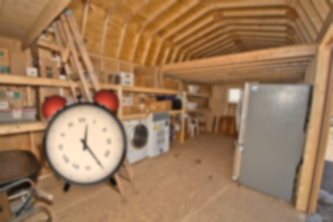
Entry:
12:25
